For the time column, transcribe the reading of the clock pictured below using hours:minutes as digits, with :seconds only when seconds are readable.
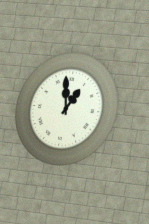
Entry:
12:58
